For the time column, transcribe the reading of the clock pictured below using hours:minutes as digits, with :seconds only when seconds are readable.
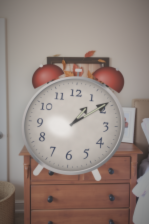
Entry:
1:09
